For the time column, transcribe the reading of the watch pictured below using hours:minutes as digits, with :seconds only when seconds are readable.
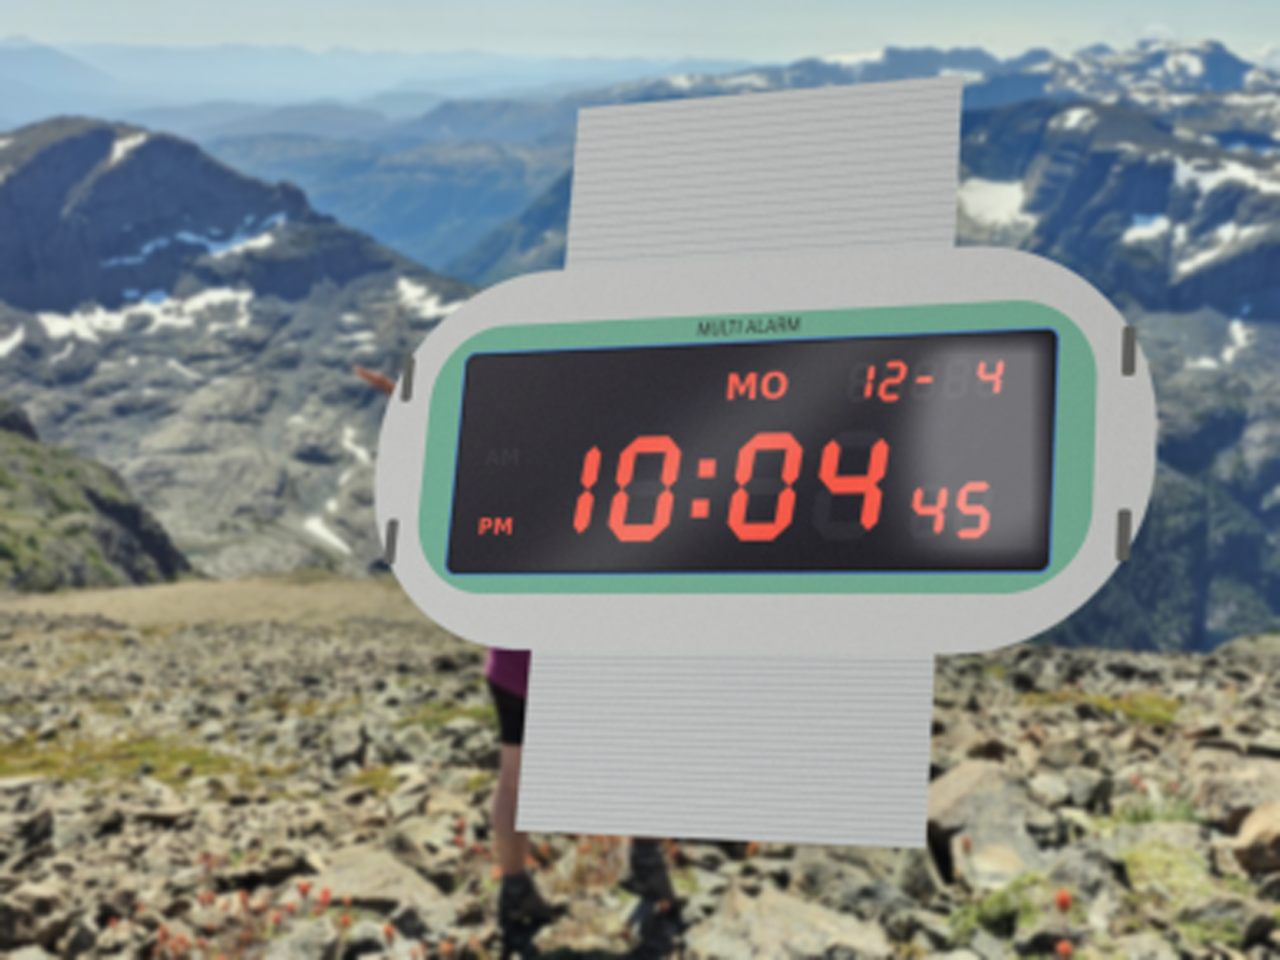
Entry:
10:04:45
